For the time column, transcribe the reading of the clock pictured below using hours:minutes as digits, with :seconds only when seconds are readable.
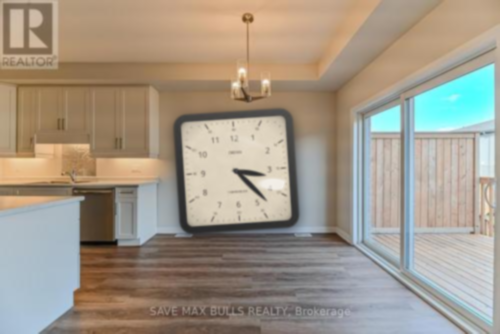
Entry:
3:23
